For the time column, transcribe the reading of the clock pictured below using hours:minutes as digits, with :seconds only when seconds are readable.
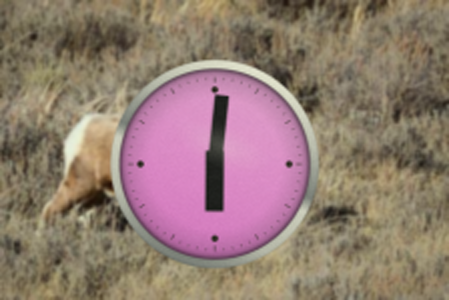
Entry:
6:01
